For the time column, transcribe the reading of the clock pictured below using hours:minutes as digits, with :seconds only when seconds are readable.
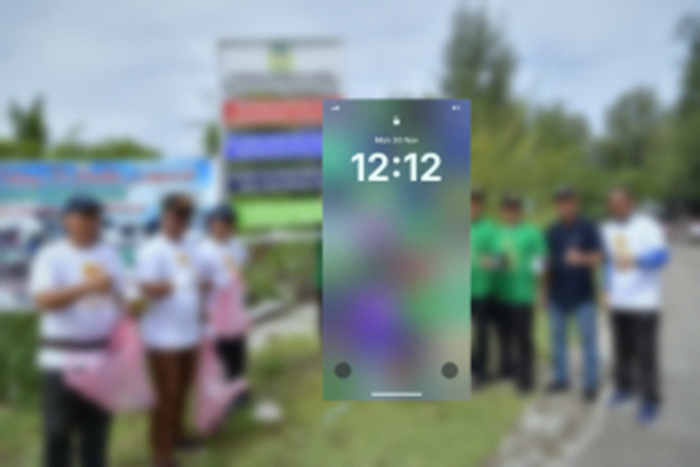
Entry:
12:12
